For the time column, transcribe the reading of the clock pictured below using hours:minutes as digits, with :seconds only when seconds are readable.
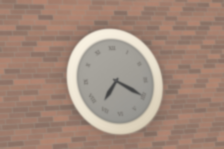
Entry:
7:20
